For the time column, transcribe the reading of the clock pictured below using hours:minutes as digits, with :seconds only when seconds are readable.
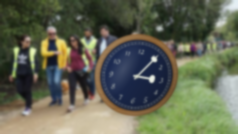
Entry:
3:06
